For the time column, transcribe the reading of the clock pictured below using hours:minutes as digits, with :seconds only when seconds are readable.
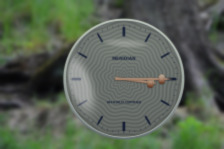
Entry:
3:15
